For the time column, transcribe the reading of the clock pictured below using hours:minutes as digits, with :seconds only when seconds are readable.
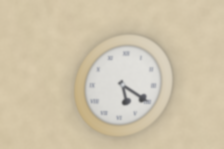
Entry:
5:20
